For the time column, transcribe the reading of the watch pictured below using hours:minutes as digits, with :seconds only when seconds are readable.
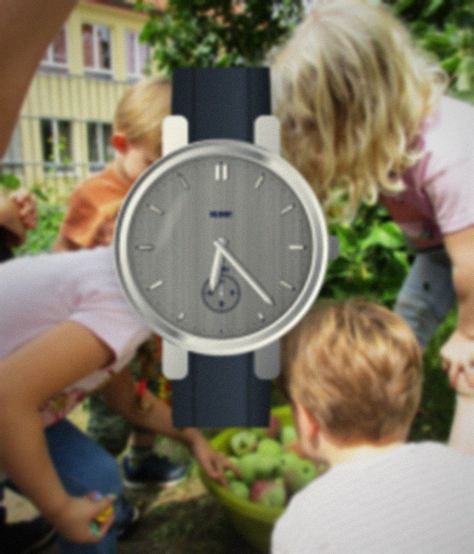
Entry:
6:23
